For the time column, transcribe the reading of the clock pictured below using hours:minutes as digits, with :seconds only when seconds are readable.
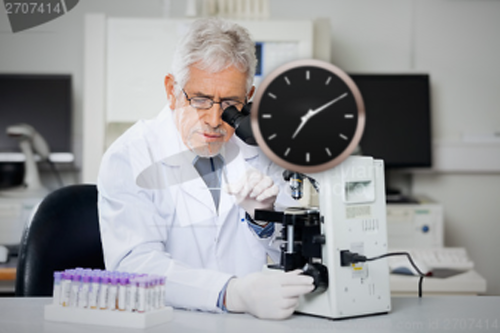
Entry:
7:10
